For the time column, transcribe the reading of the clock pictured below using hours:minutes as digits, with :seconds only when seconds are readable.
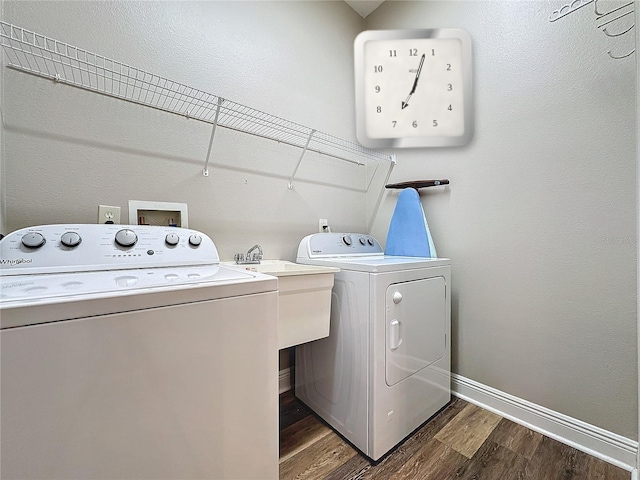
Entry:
7:03
